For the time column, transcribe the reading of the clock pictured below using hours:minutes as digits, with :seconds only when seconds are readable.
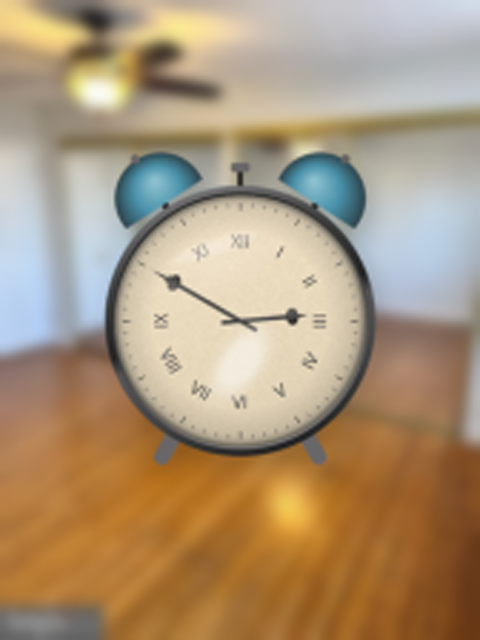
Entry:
2:50
